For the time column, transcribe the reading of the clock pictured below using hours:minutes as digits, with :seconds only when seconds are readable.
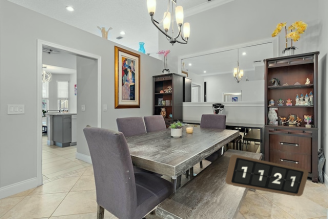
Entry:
11:21
